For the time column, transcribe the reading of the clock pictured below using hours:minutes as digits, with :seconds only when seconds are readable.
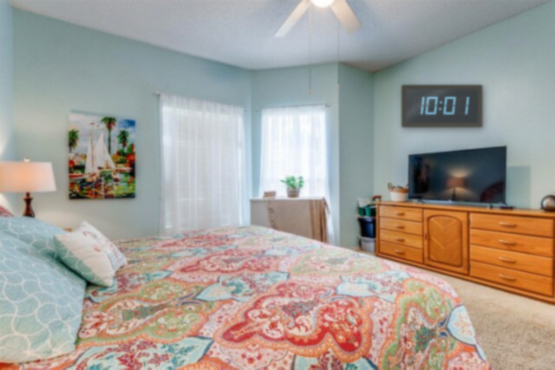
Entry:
10:01
